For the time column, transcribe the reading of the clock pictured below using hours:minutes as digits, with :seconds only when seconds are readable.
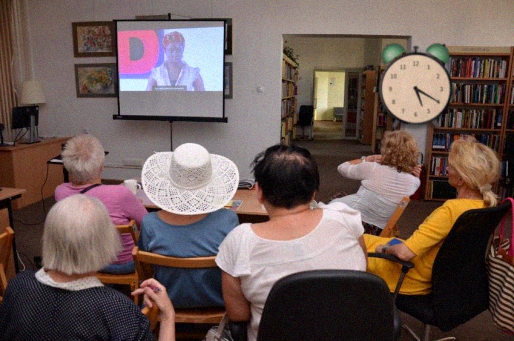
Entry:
5:20
